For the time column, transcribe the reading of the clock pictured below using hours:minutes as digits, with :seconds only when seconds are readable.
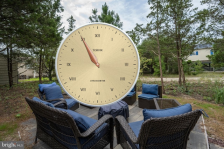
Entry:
10:55
